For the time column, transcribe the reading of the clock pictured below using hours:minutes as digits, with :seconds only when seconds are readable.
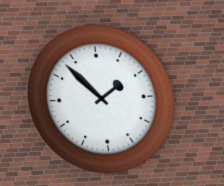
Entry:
1:53
